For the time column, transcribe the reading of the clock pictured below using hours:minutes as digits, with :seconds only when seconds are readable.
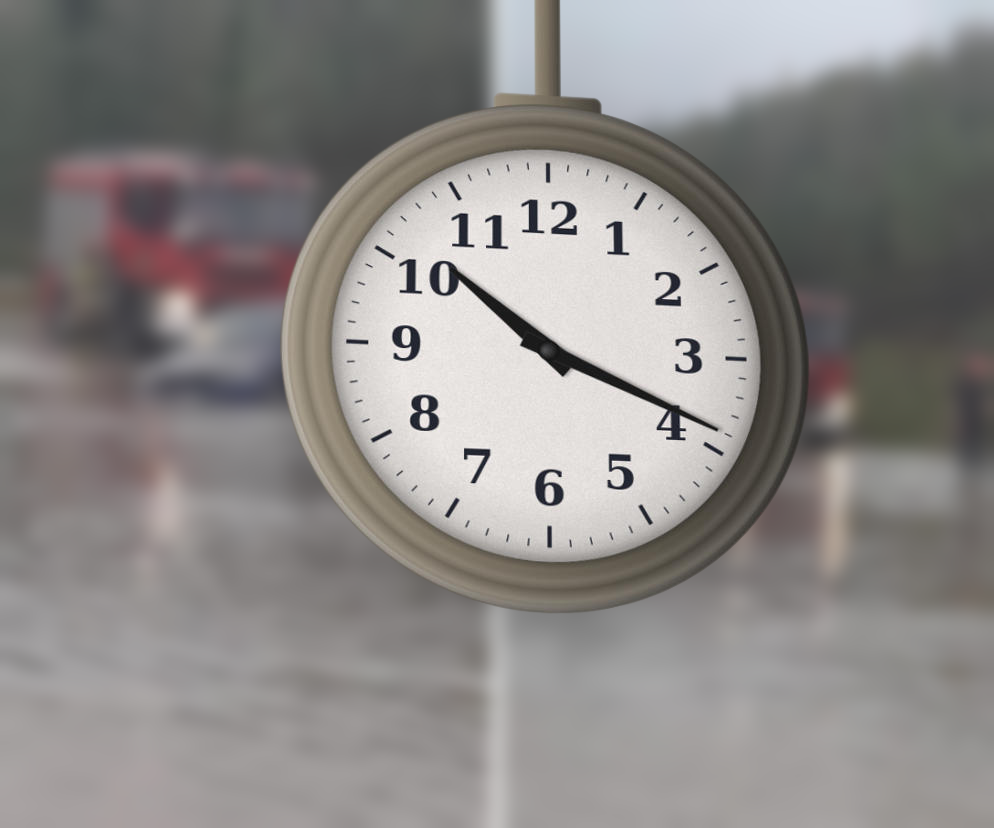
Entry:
10:19
